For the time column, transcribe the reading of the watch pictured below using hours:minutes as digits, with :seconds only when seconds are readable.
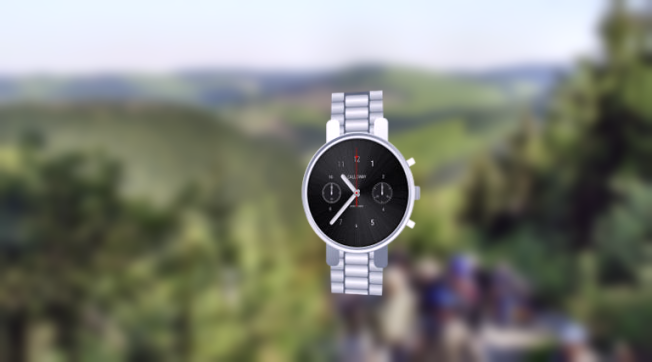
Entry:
10:37
